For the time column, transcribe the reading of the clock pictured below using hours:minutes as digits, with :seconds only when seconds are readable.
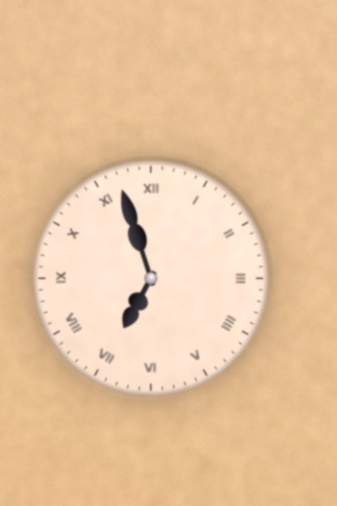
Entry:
6:57
